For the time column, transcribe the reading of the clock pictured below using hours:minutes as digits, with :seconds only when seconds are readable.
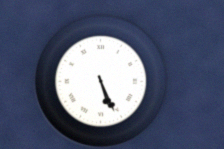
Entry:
5:26
